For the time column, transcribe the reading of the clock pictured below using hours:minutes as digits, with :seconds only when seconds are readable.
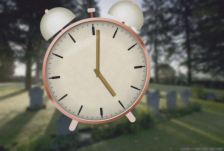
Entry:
5:01
